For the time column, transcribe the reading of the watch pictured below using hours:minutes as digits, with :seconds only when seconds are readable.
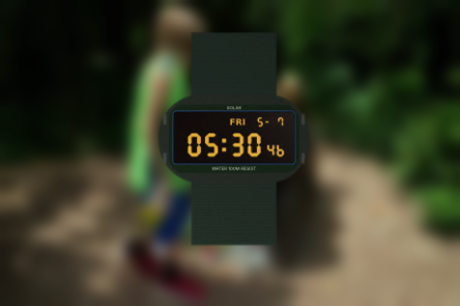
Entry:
5:30:46
